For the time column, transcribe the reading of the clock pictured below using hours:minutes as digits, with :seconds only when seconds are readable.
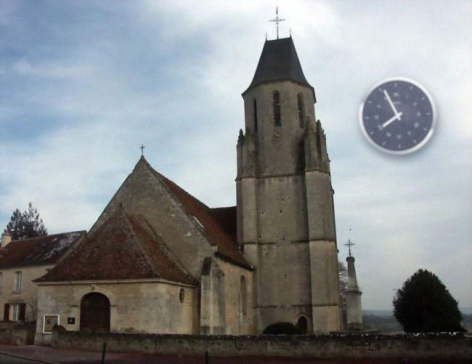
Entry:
7:56
